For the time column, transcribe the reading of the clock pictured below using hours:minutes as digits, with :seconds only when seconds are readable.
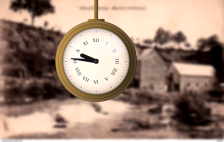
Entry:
9:46
